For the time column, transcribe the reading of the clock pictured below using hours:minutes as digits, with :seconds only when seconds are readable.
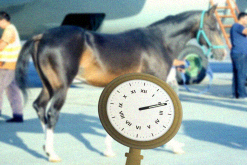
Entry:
2:11
